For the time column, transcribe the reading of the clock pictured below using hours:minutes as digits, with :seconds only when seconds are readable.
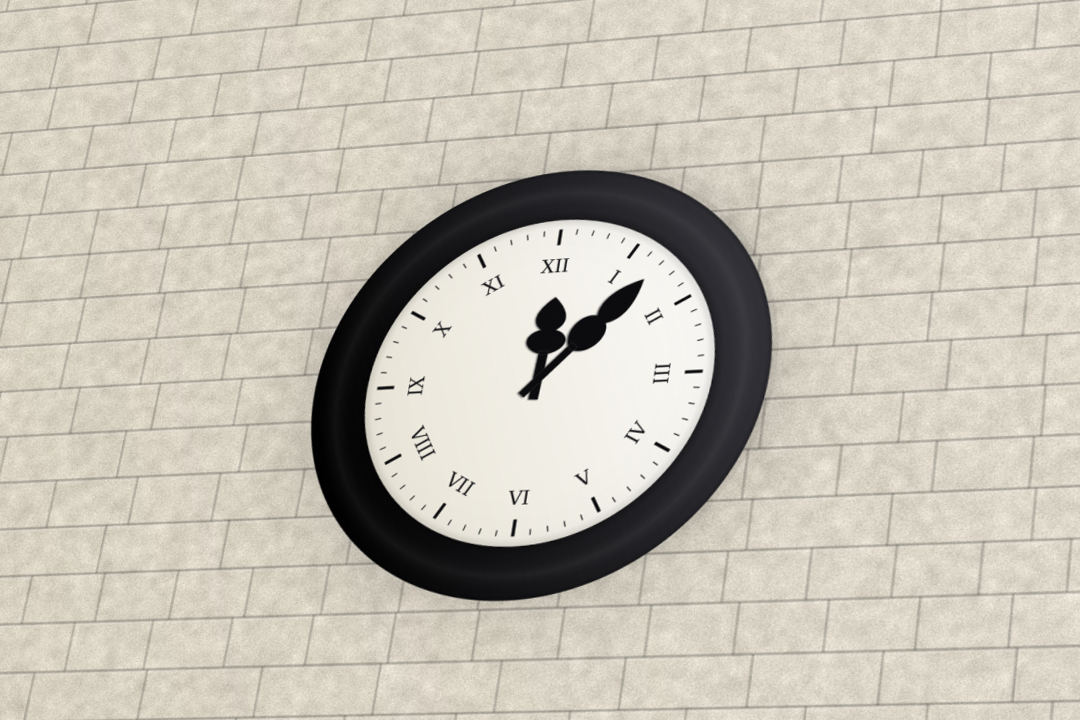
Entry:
12:07
